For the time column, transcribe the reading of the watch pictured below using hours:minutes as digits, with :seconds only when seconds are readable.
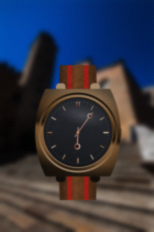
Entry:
6:06
